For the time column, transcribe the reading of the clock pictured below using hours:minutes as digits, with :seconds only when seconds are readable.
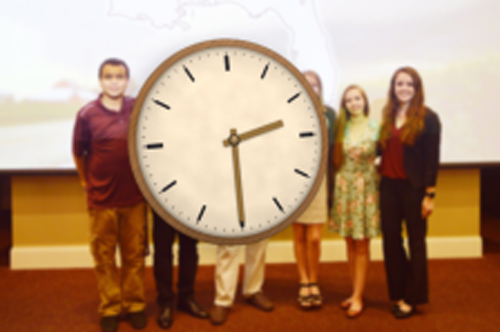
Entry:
2:30
